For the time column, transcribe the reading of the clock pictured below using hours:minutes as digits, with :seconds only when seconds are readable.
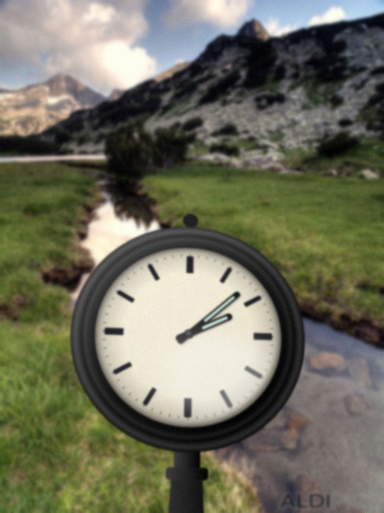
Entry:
2:08
